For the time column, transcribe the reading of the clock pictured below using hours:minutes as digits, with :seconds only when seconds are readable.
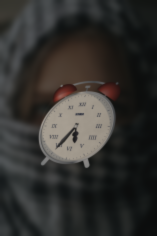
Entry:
5:35
